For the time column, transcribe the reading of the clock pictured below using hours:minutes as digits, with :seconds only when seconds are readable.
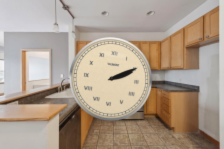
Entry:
2:10
